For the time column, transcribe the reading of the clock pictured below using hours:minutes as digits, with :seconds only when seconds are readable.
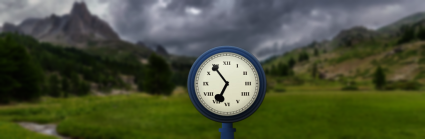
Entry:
6:54
